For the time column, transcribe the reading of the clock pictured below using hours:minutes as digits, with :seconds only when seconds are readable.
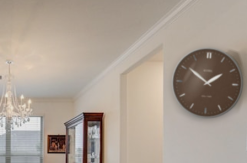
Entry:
1:51
